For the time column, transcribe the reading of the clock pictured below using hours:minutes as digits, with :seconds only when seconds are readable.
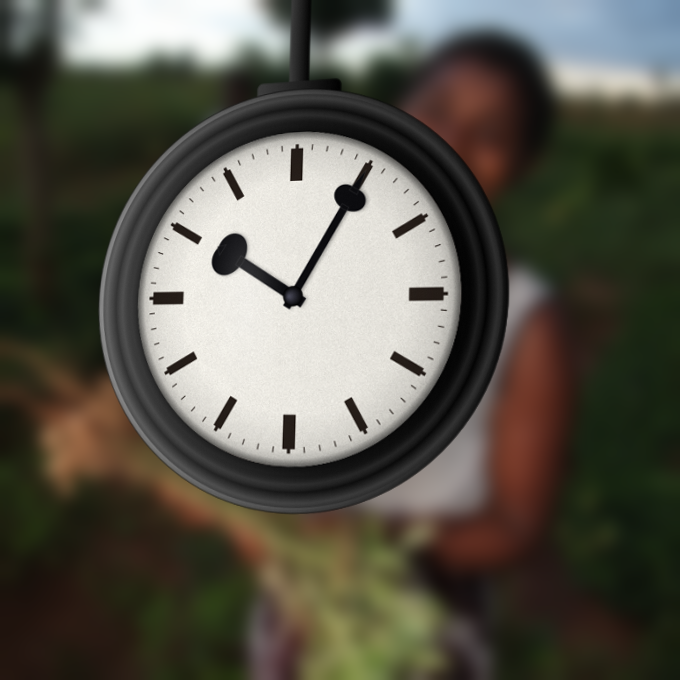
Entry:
10:05
